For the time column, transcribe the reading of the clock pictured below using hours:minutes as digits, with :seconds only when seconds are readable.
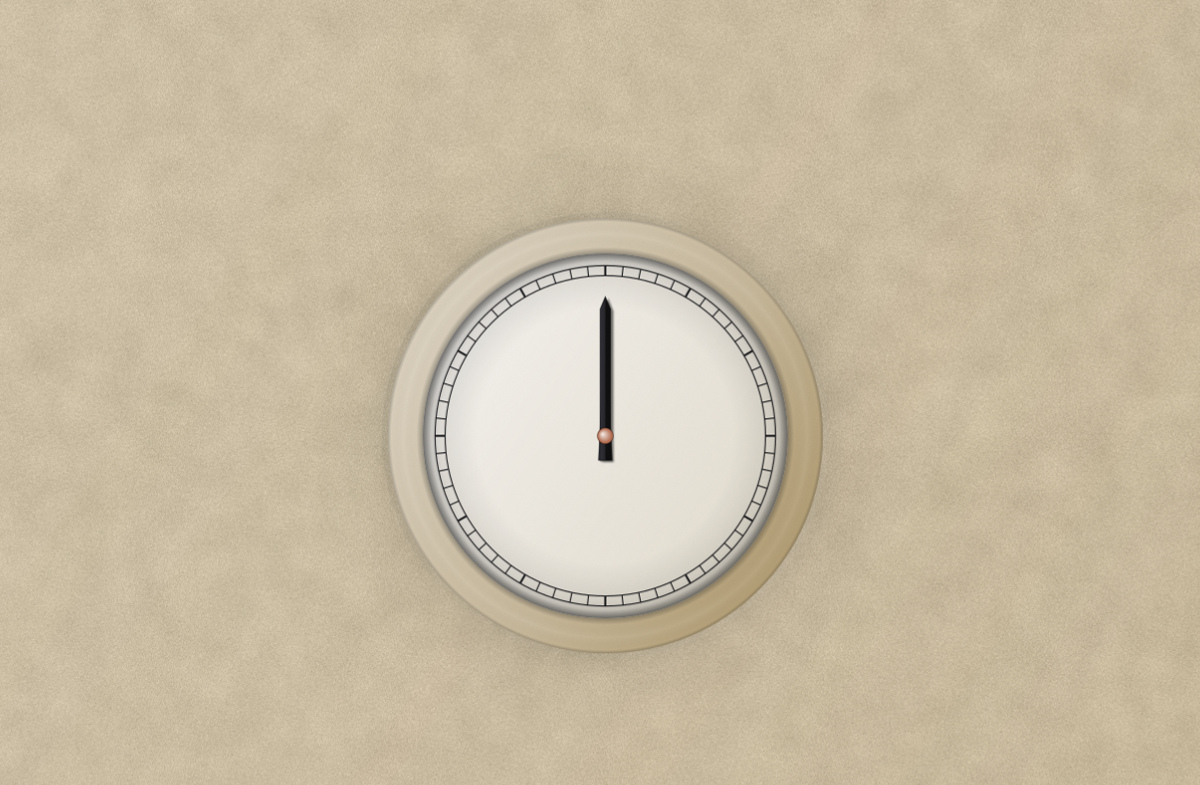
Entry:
12:00
